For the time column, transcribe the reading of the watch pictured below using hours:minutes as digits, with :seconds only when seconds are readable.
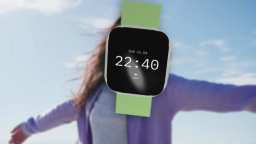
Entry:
22:40
